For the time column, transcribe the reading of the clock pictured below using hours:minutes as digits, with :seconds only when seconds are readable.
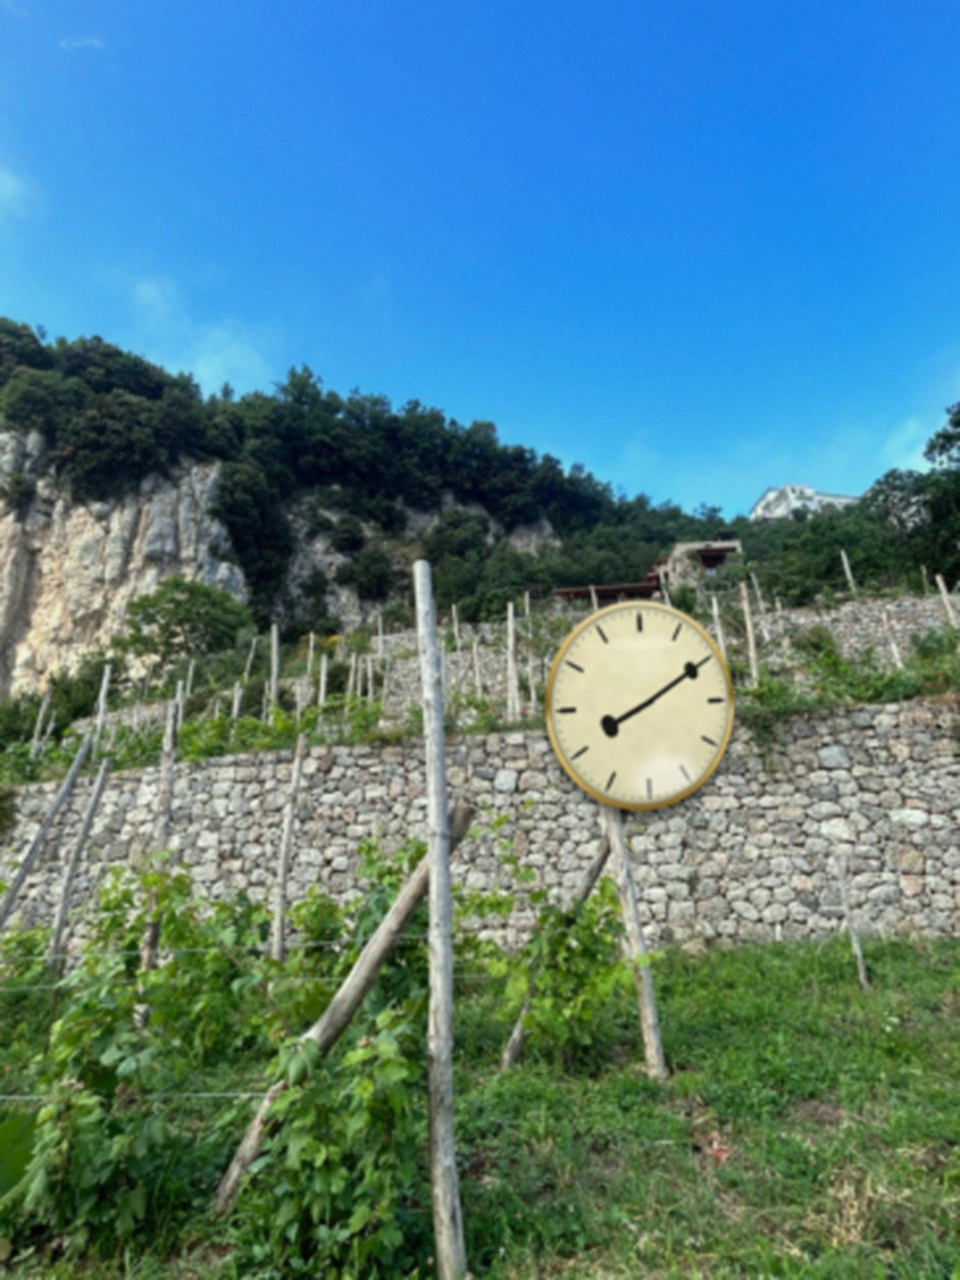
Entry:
8:10
